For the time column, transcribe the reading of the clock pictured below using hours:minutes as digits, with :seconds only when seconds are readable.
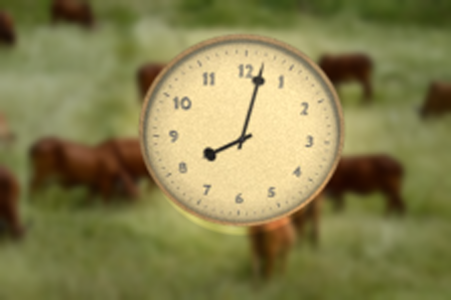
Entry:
8:02
